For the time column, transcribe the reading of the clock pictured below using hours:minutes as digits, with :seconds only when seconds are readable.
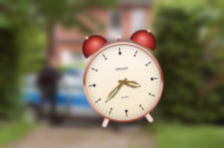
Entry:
3:38
